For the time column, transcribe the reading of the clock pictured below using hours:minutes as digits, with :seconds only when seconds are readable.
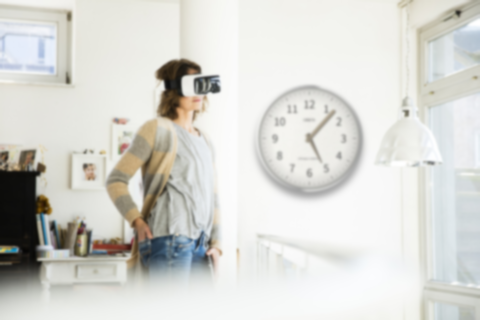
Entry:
5:07
